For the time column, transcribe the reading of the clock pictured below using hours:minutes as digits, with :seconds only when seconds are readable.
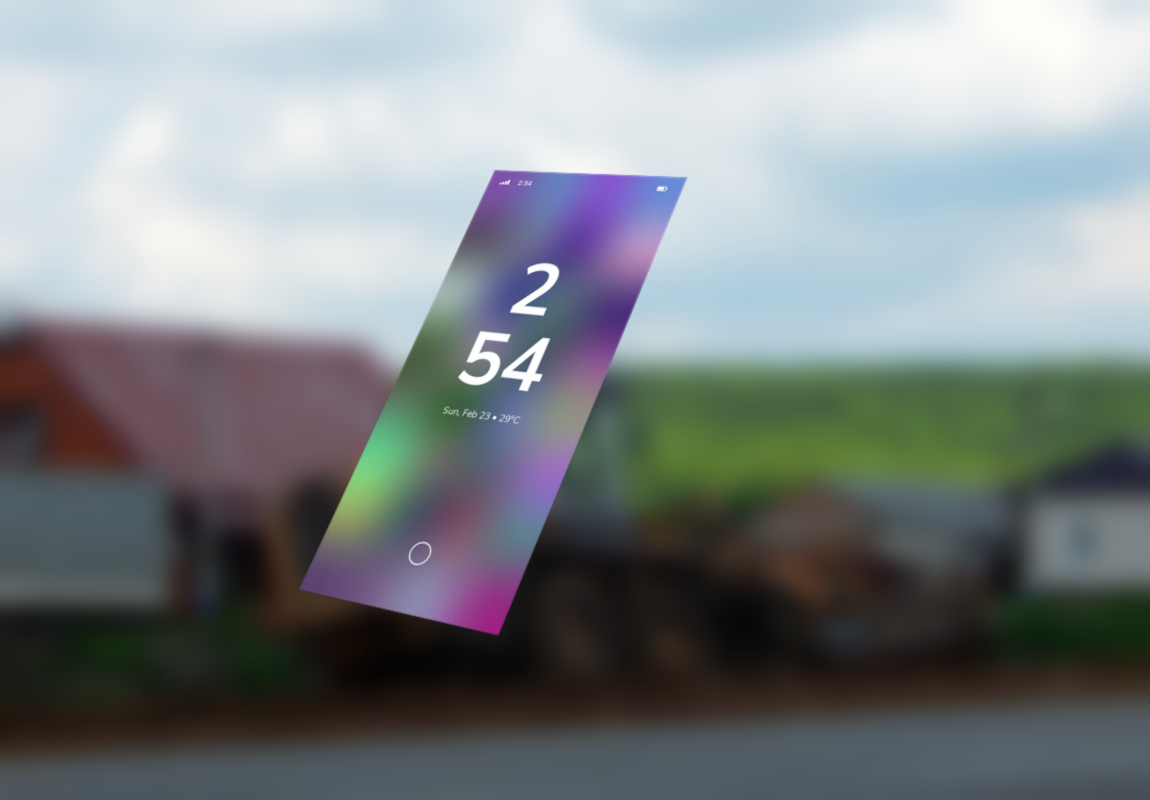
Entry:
2:54
